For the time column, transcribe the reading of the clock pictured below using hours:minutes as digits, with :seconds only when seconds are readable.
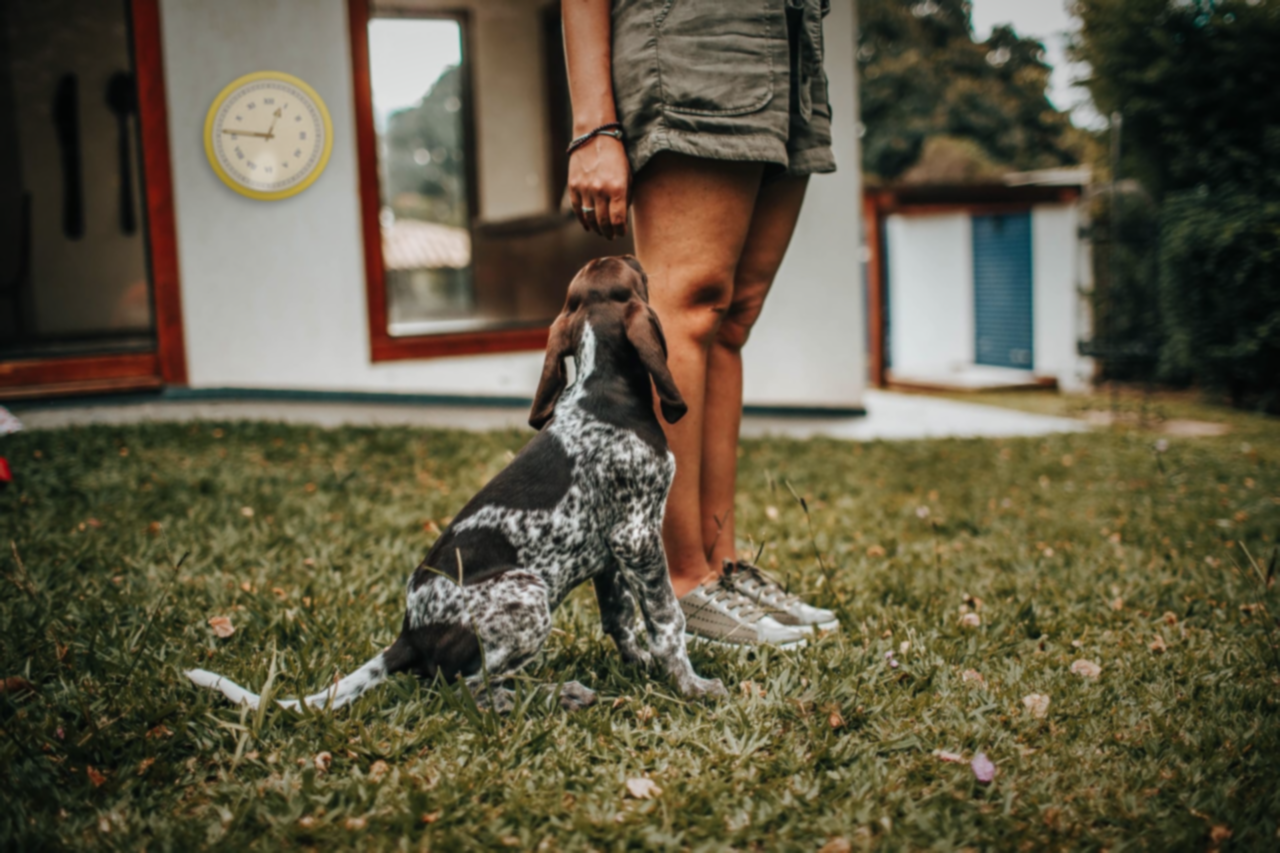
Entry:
12:46
